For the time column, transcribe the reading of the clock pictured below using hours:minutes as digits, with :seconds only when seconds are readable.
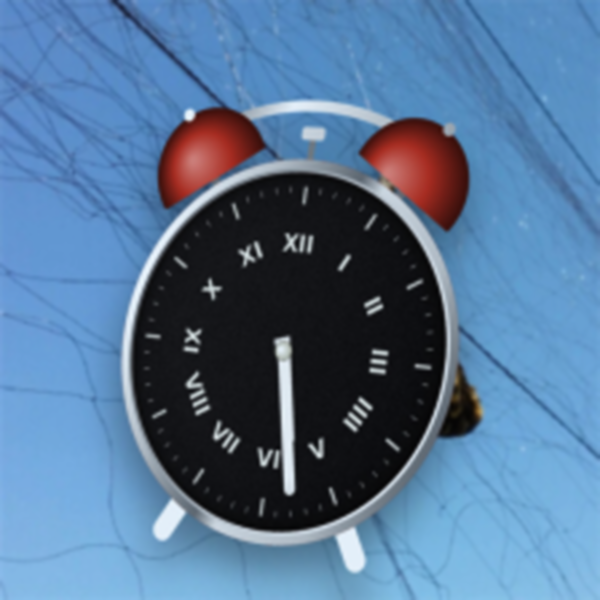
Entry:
5:28
